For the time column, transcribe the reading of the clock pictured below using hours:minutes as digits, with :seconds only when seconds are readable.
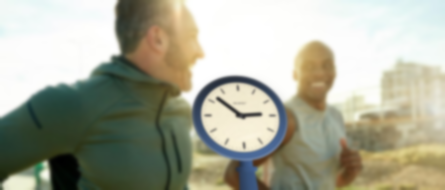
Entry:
2:52
